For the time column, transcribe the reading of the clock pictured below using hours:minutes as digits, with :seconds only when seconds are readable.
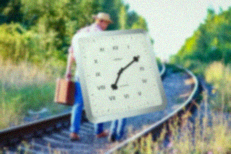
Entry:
7:10
